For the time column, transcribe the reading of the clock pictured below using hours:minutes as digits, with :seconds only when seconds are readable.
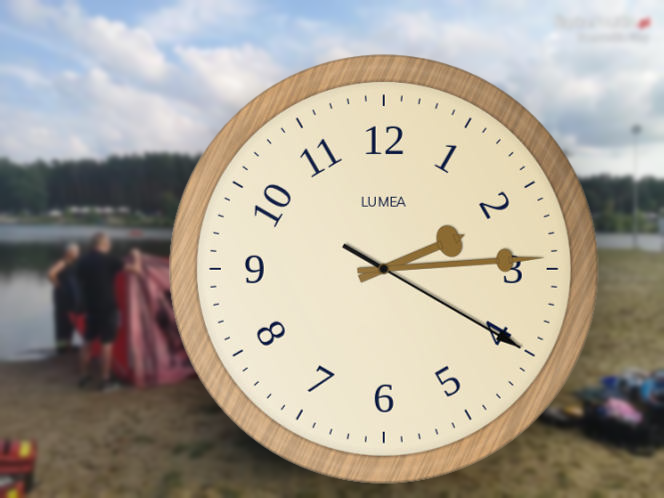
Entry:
2:14:20
